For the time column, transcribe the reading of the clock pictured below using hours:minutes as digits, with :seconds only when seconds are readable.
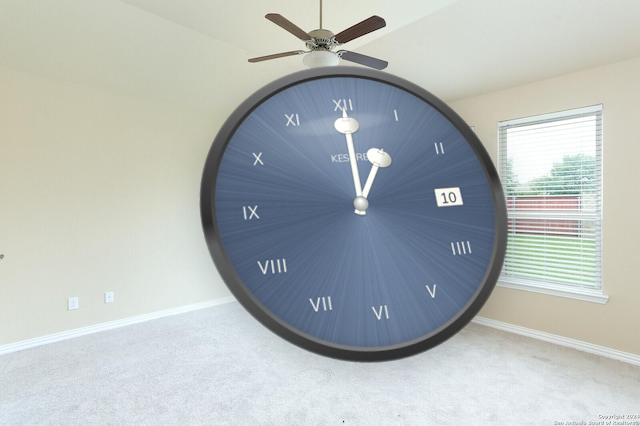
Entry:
1:00
